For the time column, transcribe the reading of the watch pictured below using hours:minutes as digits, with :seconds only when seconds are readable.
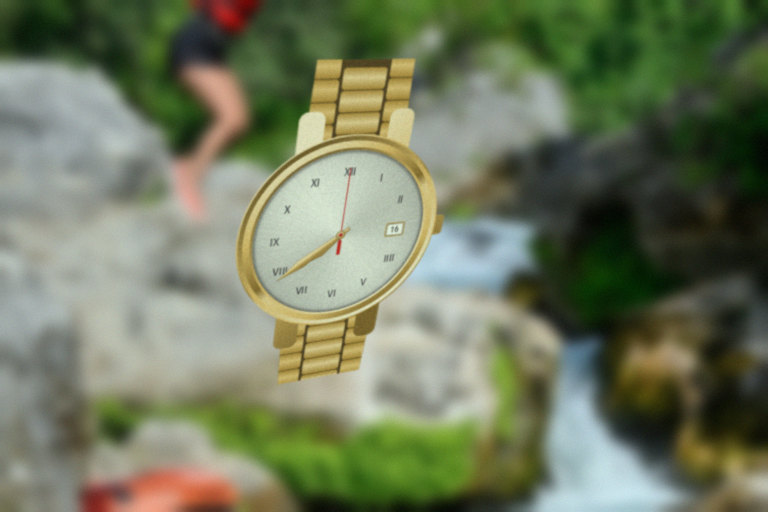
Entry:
7:39:00
